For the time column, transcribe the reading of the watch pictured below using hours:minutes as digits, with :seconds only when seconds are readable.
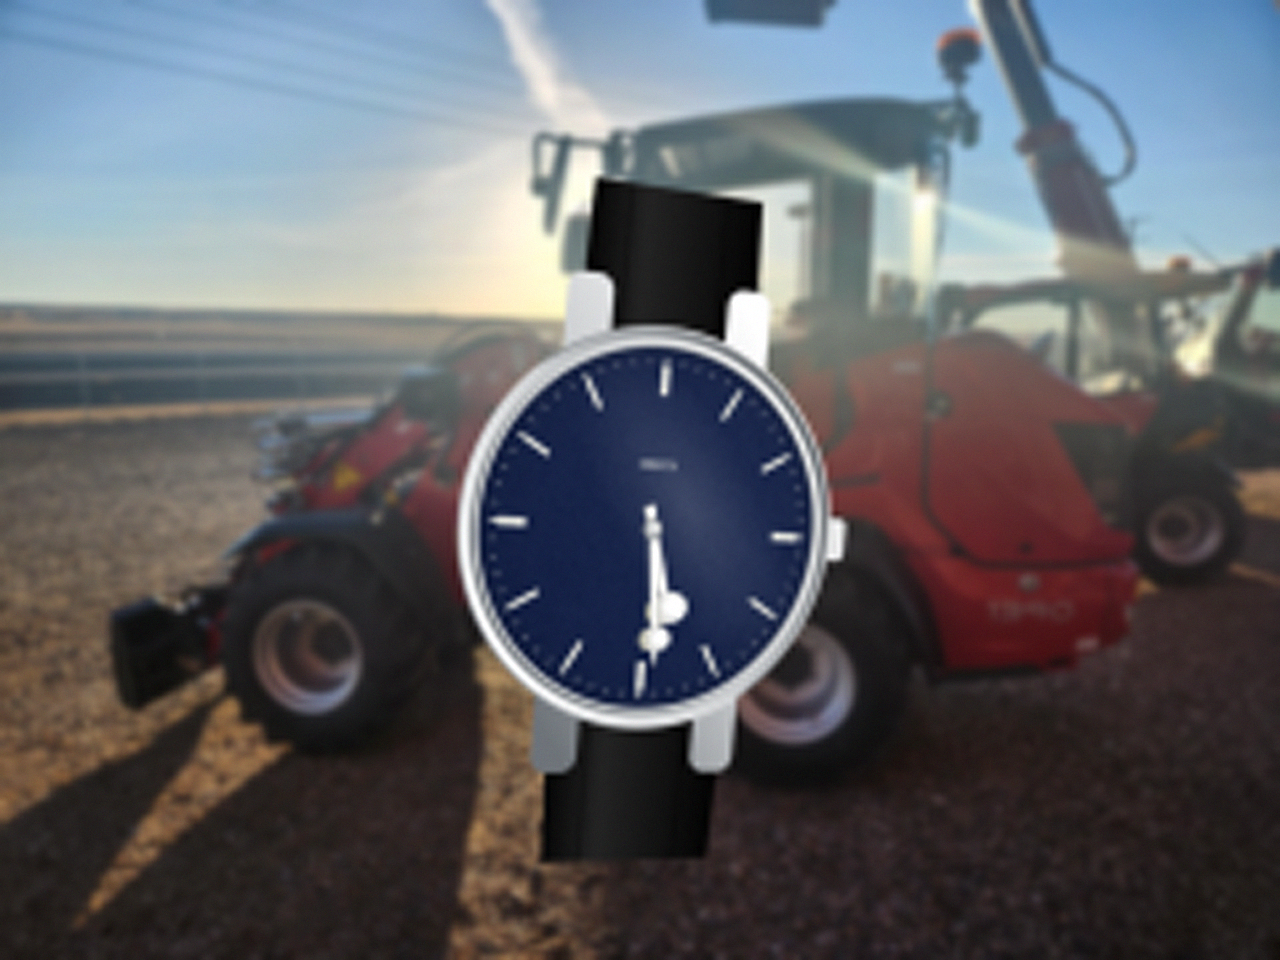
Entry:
5:29
